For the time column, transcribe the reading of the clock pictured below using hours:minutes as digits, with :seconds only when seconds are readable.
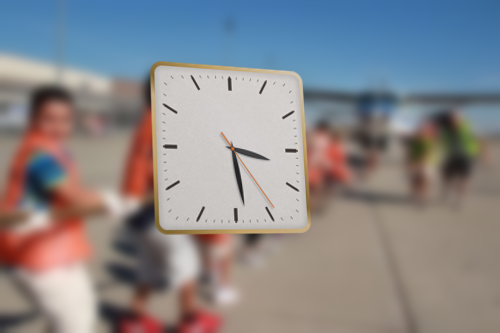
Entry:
3:28:24
